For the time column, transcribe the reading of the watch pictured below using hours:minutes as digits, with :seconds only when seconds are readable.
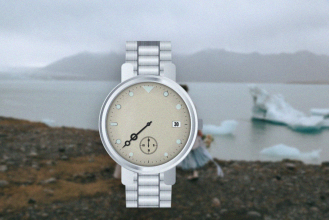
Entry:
7:38
